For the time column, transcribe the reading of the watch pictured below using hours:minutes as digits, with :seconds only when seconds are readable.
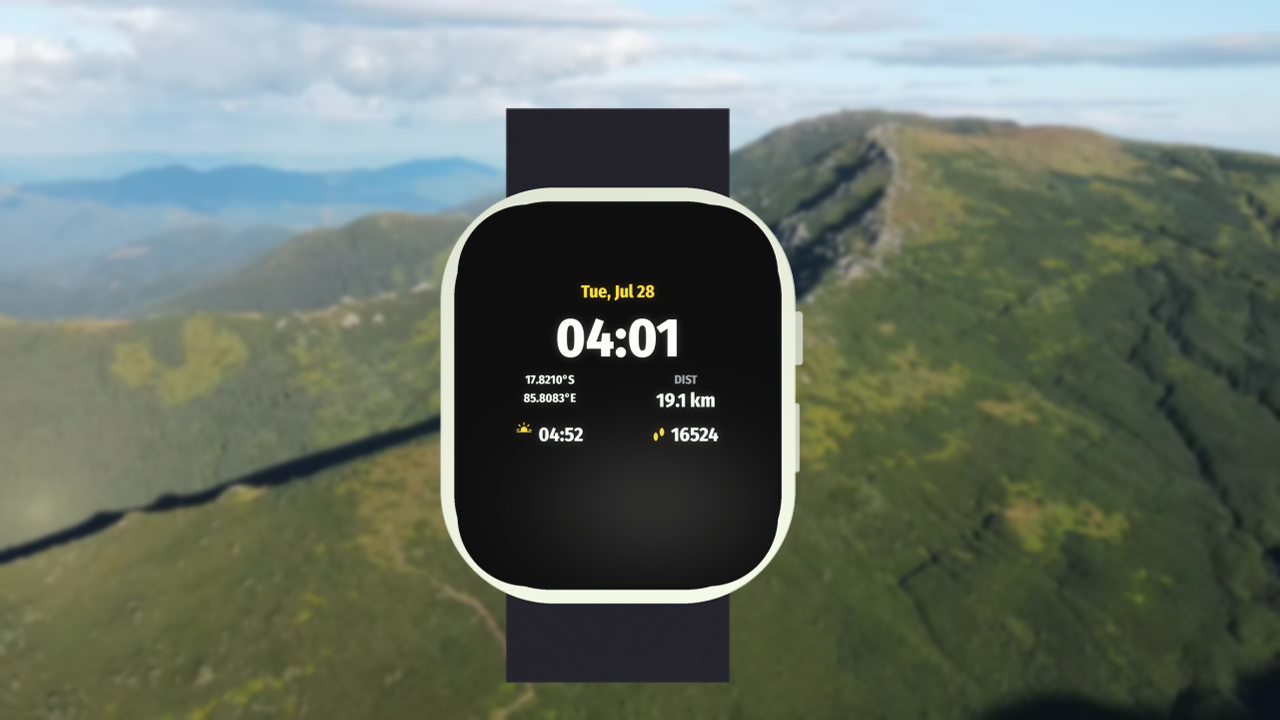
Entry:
4:01
